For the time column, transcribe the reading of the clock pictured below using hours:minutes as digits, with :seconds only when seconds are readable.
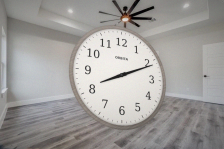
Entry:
8:11
